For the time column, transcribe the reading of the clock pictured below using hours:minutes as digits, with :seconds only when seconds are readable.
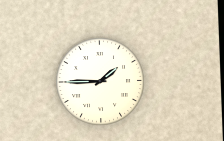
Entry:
1:45
